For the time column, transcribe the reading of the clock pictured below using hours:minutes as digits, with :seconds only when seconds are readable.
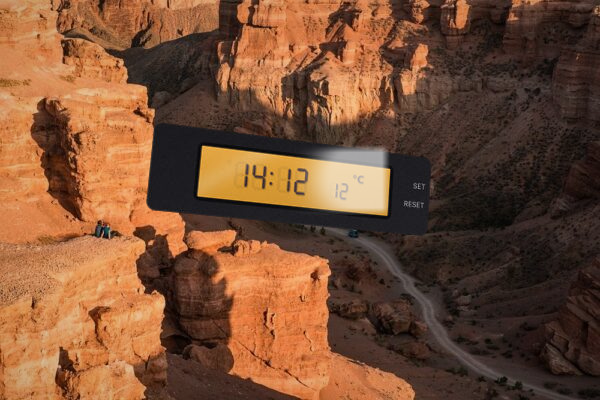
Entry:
14:12
